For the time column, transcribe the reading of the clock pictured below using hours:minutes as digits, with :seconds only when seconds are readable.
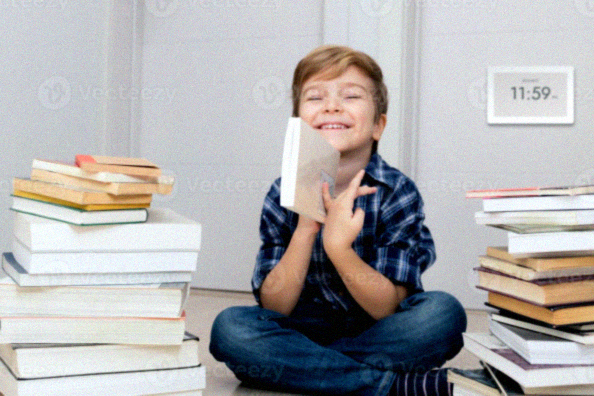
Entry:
11:59
